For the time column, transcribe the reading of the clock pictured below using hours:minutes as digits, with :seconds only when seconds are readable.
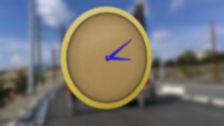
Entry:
3:09
